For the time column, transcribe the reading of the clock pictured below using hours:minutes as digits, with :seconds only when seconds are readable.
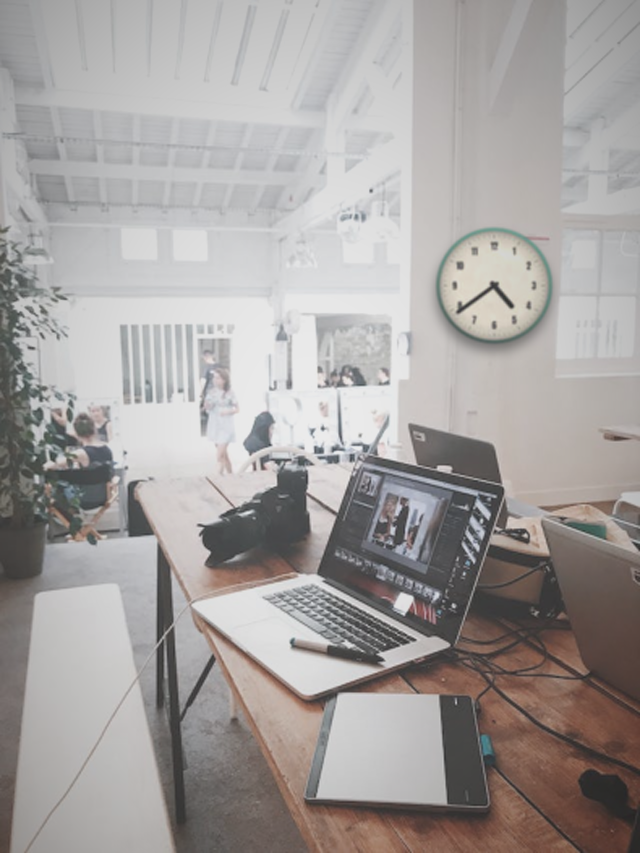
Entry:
4:39
